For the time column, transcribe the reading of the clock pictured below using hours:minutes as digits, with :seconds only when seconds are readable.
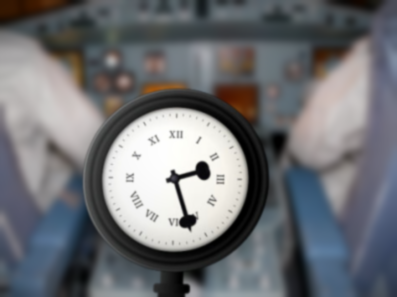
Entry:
2:27
